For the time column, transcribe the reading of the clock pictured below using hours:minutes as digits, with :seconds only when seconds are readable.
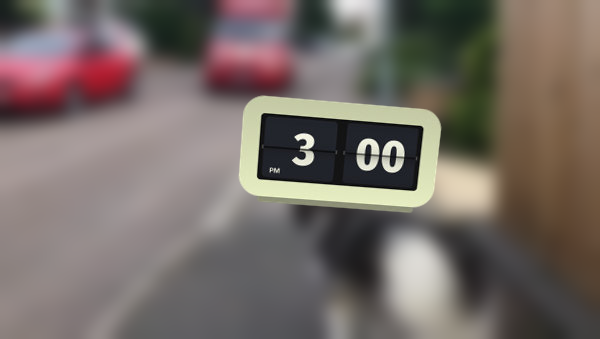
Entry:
3:00
